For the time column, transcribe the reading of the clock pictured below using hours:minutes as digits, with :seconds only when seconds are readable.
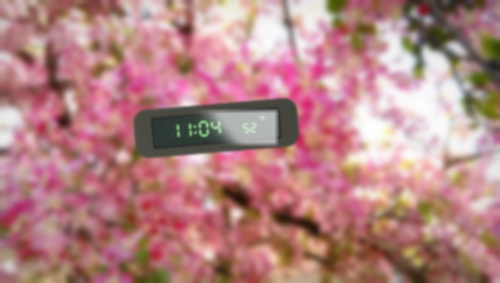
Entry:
11:04
